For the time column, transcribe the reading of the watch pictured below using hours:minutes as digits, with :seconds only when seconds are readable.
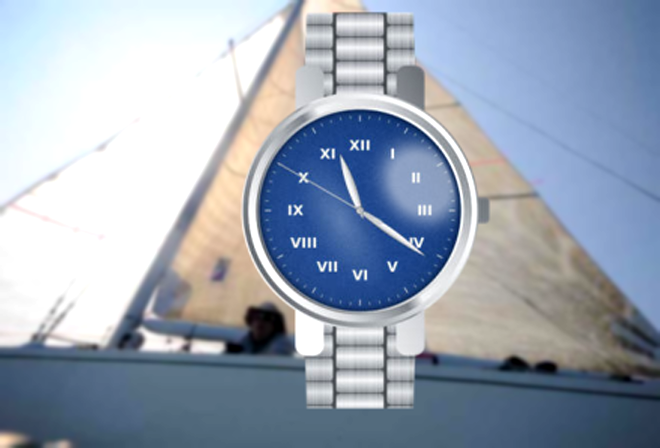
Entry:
11:20:50
